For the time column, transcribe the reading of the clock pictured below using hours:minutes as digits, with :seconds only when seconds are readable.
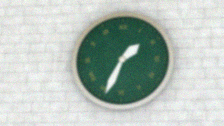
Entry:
1:34
